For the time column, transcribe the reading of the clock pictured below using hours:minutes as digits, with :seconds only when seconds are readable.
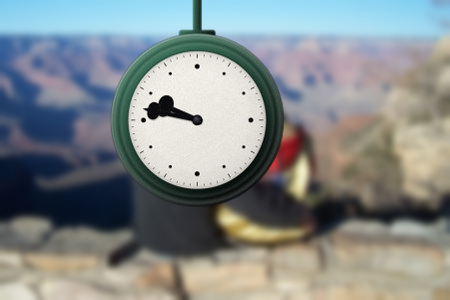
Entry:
9:47
